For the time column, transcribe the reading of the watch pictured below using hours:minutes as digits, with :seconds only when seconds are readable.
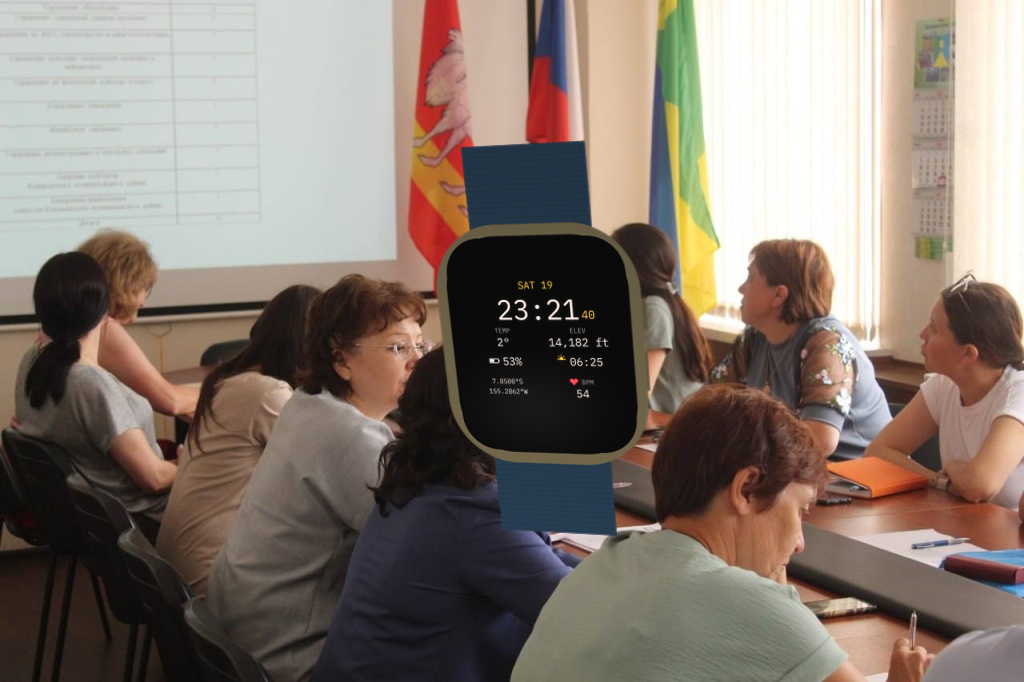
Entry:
23:21:40
